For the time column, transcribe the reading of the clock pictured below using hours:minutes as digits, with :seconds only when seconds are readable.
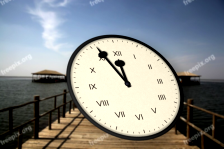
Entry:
11:56
